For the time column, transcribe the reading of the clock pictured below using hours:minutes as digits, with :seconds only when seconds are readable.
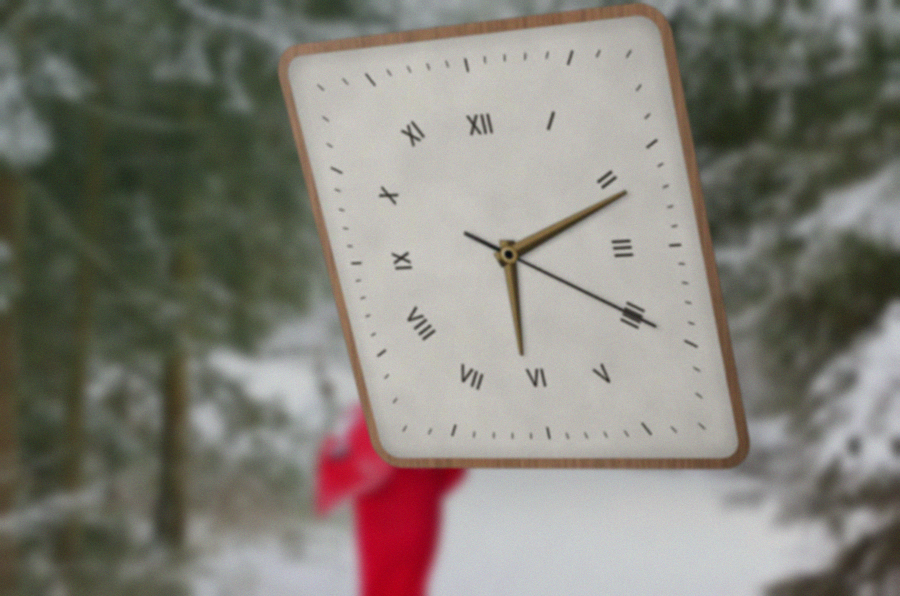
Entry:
6:11:20
